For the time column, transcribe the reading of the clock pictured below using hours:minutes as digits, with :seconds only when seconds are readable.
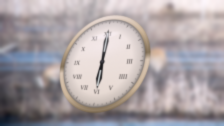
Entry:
6:00
